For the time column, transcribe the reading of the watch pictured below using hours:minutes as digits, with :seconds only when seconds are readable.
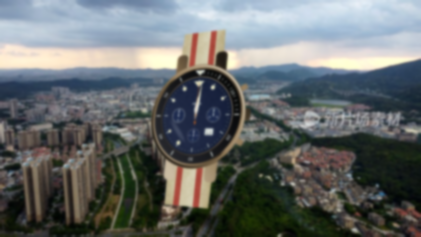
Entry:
12:01
